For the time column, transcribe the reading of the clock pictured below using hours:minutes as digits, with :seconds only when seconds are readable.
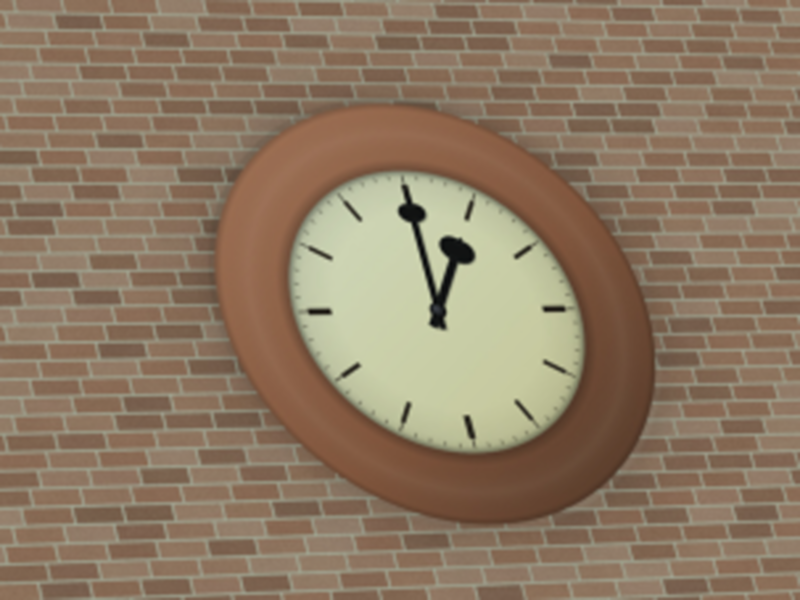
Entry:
1:00
